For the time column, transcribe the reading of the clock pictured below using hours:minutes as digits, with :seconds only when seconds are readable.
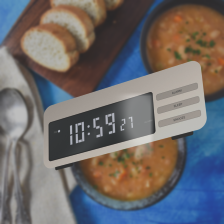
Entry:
10:59:27
